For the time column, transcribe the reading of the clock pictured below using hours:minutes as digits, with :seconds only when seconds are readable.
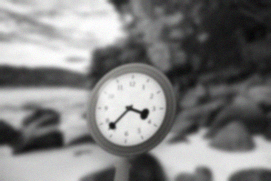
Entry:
3:37
